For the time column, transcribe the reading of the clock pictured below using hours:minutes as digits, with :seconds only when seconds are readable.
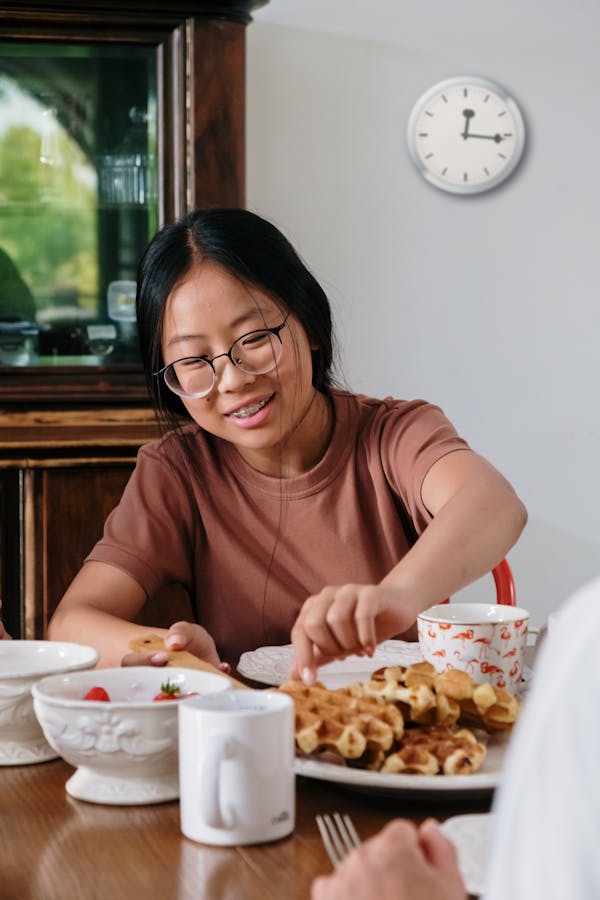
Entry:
12:16
